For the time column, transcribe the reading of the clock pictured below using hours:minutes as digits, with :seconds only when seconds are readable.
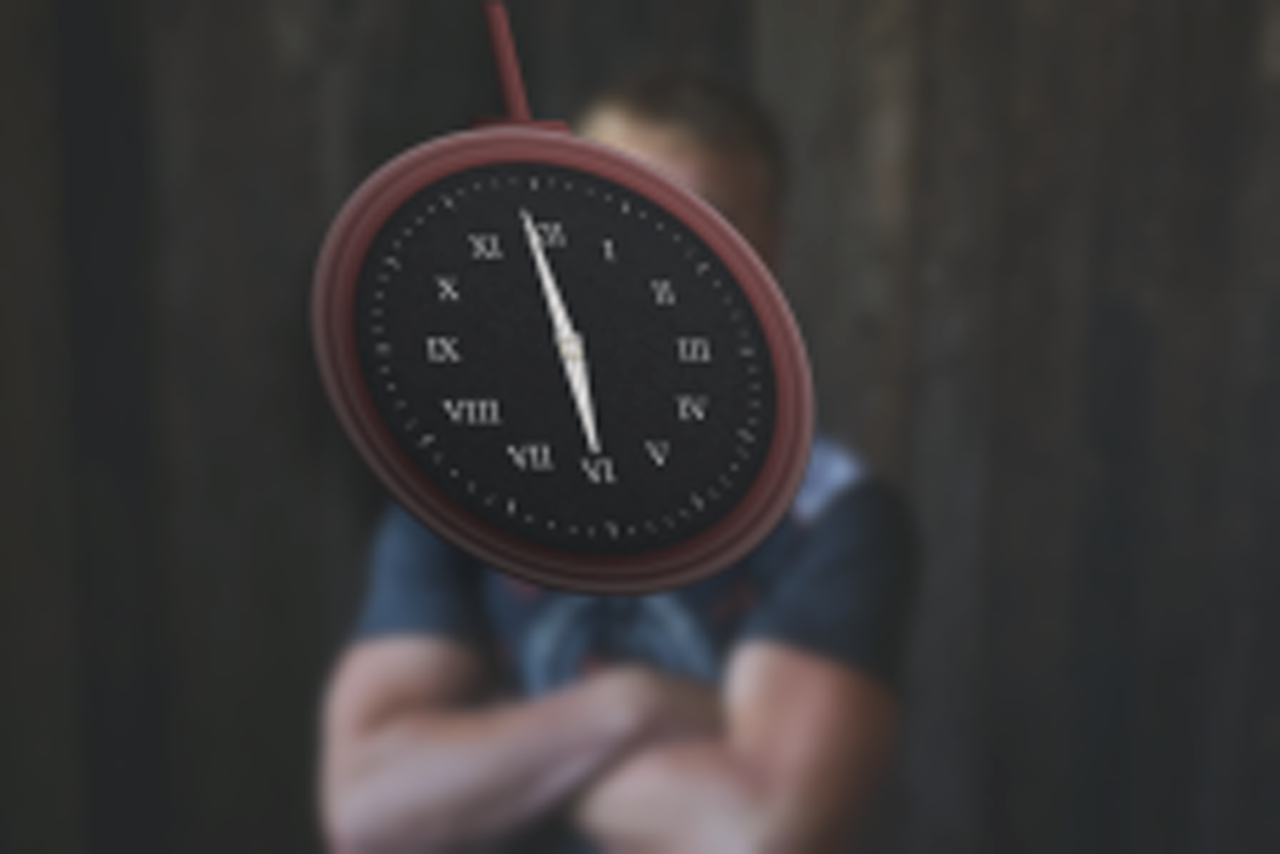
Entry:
5:59
